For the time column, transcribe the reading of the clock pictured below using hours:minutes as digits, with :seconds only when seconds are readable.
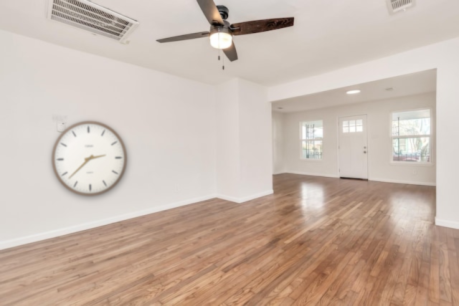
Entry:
2:38
